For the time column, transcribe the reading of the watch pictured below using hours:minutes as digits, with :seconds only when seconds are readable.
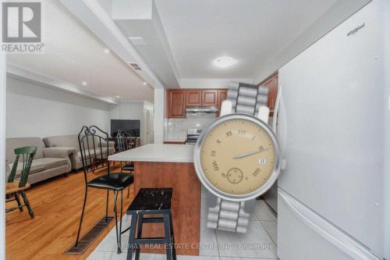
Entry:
2:11
